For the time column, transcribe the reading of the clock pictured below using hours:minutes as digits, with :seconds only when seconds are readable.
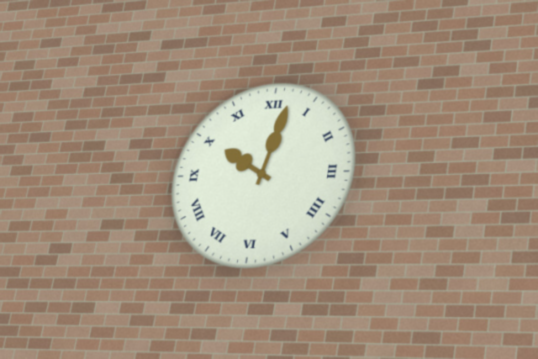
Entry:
10:02
